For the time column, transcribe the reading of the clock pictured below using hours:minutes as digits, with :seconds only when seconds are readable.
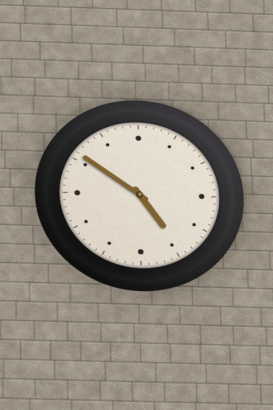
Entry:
4:51
